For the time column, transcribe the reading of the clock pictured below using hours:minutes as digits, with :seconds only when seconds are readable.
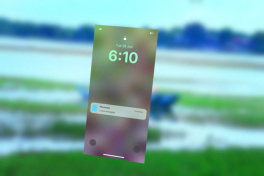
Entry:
6:10
